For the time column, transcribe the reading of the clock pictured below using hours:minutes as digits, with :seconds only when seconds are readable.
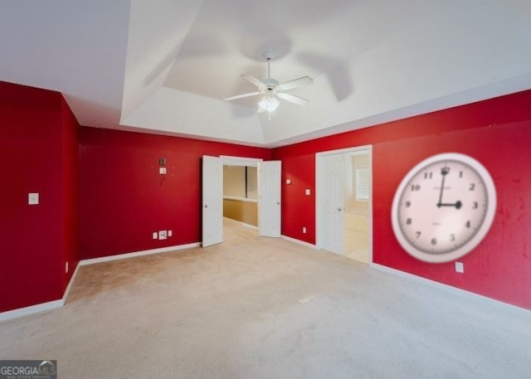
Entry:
3:00
